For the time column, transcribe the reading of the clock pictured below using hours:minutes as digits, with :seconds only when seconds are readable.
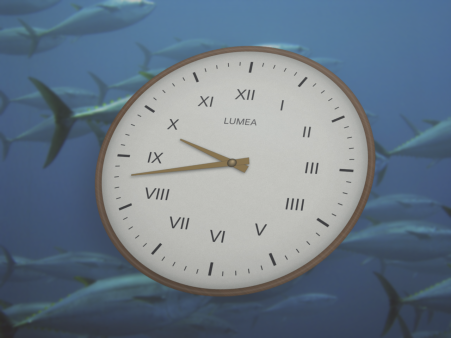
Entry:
9:43
